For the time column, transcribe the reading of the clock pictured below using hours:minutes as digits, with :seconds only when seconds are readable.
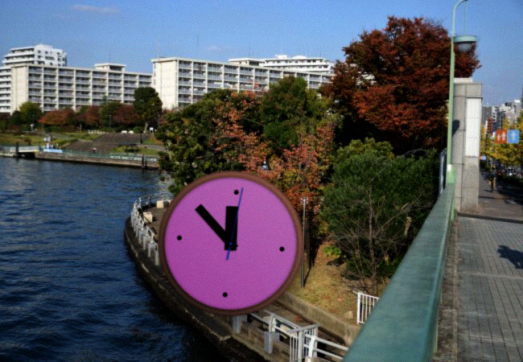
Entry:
11:52:01
